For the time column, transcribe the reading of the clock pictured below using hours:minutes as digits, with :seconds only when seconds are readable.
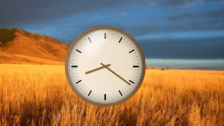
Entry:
8:21
